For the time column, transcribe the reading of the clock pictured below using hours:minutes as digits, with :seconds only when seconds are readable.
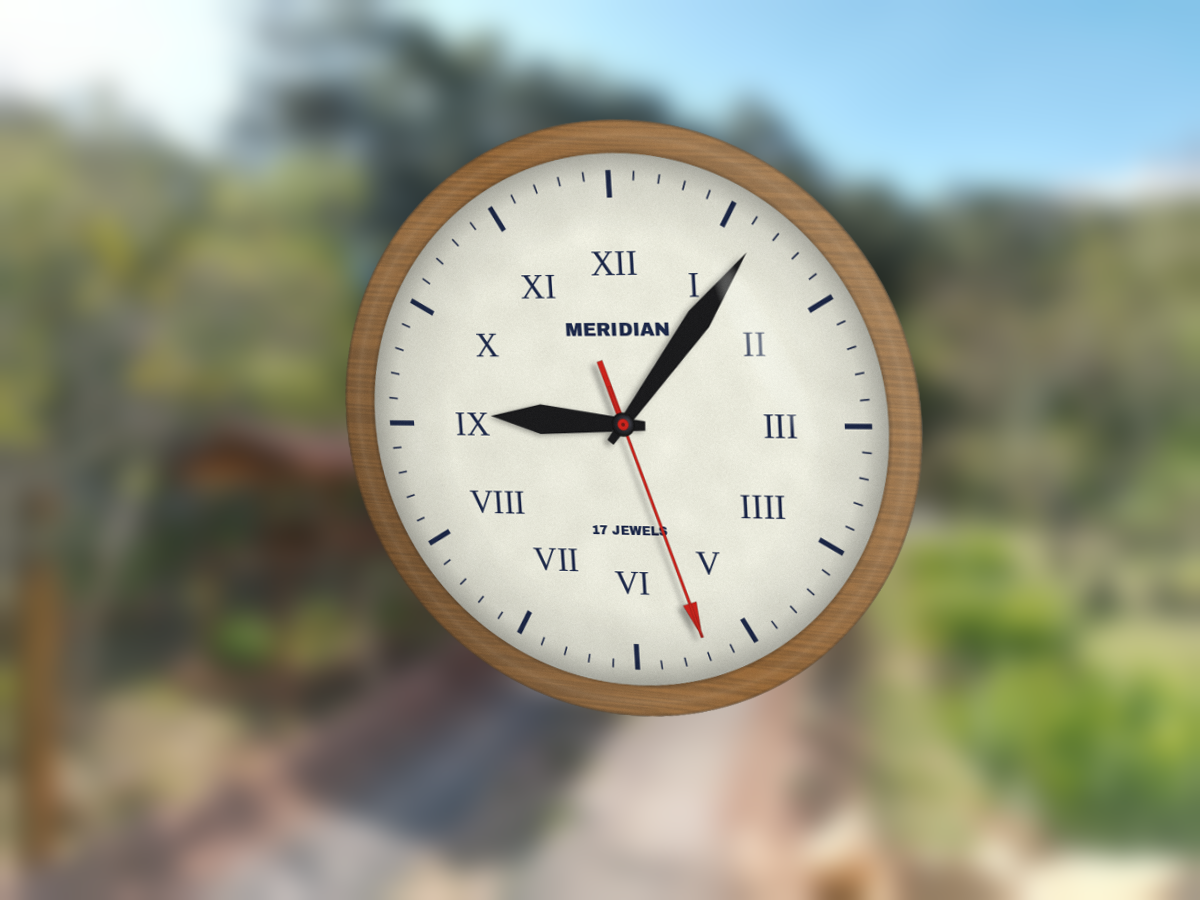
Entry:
9:06:27
